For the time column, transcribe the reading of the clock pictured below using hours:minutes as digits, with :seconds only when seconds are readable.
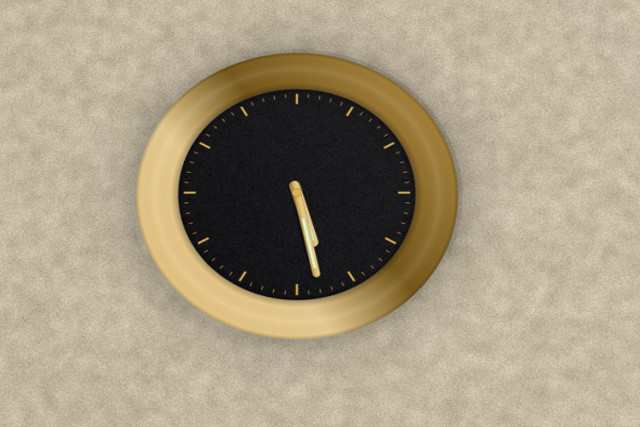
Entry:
5:28
